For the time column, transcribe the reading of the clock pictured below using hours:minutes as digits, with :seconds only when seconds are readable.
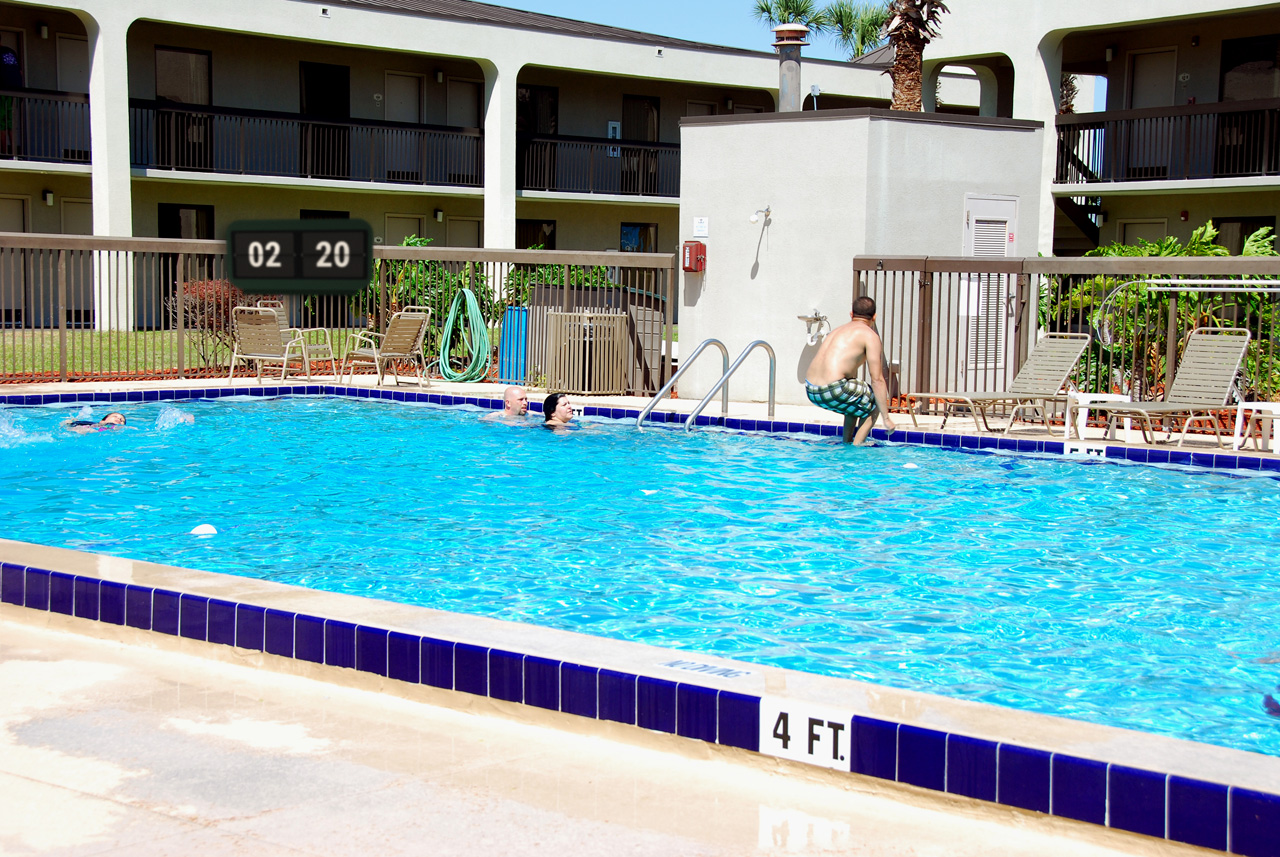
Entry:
2:20
